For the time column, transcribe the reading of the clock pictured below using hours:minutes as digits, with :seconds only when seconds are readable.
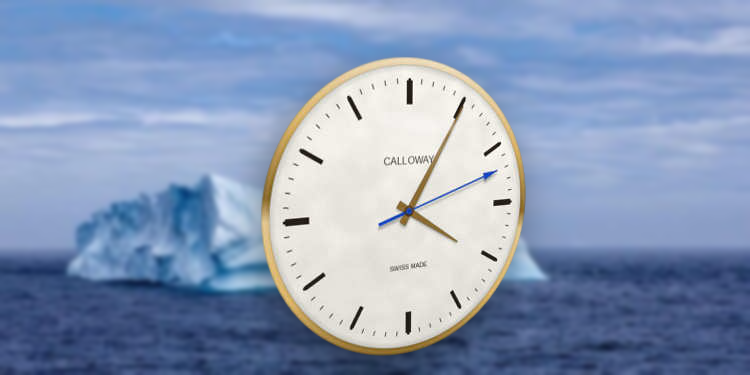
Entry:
4:05:12
